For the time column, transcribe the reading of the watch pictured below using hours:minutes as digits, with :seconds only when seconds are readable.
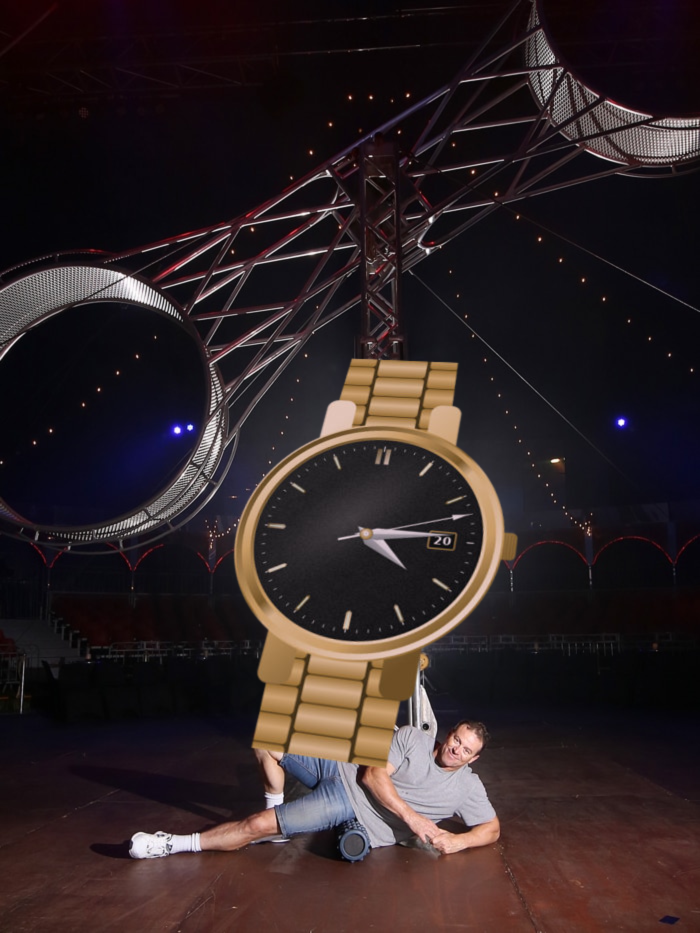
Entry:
4:14:12
